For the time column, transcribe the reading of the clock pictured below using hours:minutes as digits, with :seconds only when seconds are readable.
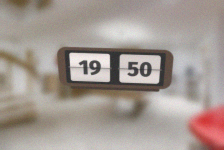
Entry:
19:50
